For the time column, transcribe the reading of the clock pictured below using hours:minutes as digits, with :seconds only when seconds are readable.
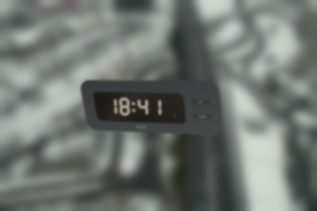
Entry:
18:41
